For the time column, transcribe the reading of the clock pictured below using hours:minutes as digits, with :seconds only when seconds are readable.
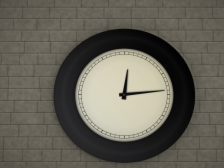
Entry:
12:14
